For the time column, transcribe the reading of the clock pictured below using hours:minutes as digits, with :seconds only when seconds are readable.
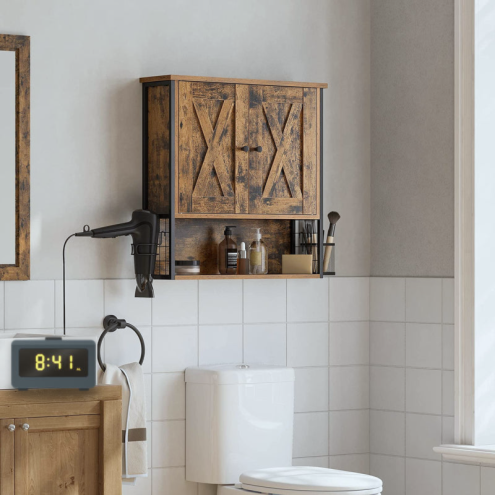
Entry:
8:41
